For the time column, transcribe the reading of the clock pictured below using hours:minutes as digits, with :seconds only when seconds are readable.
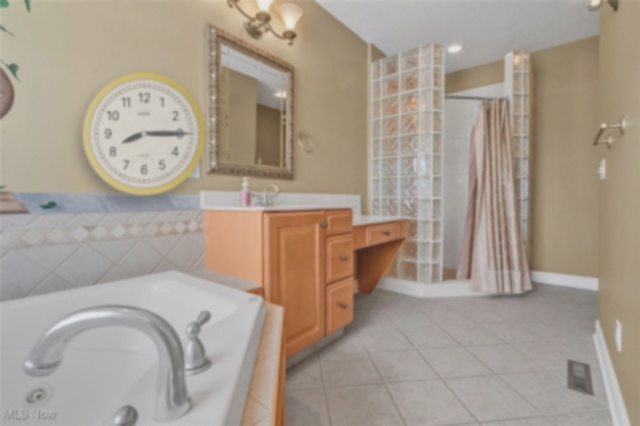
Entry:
8:15
